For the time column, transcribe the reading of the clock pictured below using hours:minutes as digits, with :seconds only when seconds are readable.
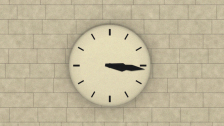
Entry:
3:16
